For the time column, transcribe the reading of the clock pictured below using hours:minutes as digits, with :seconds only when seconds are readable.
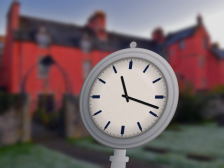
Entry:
11:18
